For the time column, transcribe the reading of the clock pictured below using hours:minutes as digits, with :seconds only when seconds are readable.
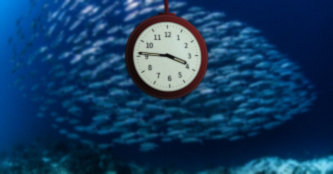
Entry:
3:46
